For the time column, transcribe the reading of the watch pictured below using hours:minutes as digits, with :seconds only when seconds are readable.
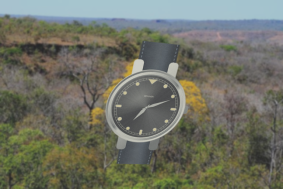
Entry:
7:11
